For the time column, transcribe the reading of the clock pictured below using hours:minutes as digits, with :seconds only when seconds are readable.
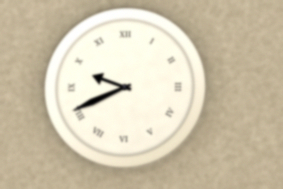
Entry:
9:41
